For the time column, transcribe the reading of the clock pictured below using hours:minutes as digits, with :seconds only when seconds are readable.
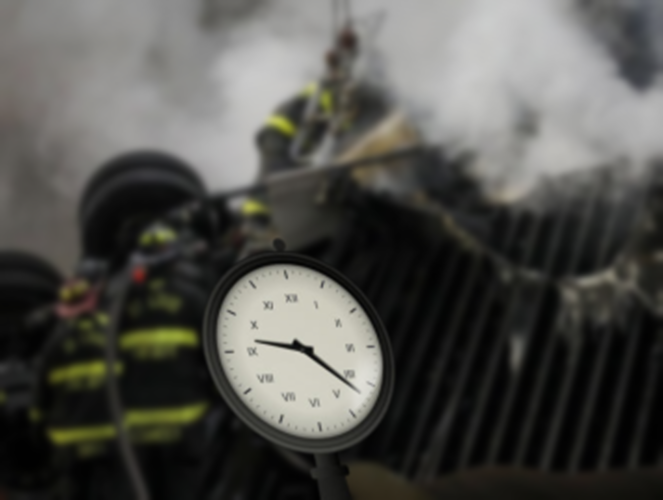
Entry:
9:22
